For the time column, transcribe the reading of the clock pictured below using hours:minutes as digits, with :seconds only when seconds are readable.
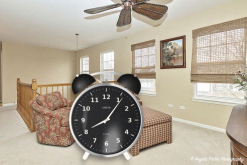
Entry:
8:06
